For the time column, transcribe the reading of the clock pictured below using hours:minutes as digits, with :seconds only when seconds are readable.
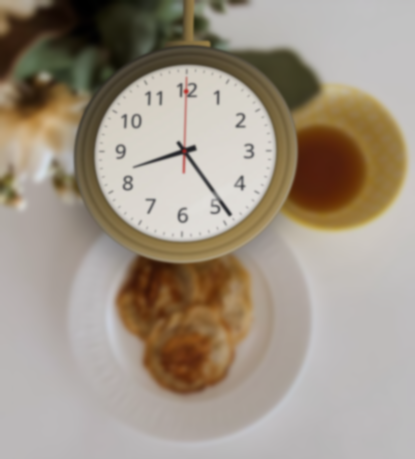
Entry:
8:24:00
